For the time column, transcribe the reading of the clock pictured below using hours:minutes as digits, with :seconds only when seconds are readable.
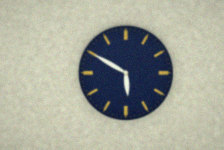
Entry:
5:50
